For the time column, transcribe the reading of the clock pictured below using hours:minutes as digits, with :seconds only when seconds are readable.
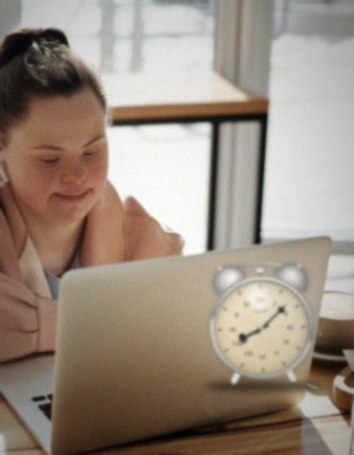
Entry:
8:08
